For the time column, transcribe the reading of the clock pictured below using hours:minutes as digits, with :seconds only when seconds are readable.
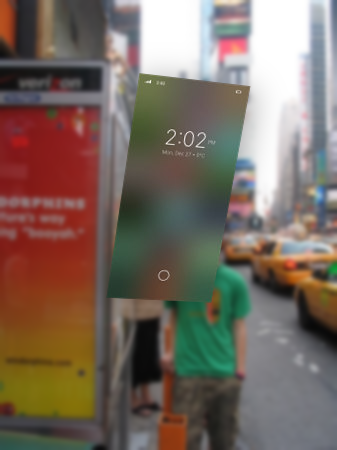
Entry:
2:02
